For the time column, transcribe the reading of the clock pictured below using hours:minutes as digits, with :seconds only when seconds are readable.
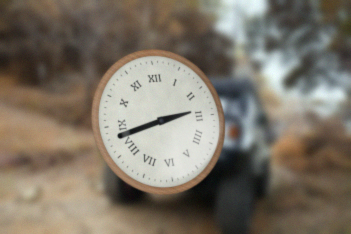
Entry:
2:43
